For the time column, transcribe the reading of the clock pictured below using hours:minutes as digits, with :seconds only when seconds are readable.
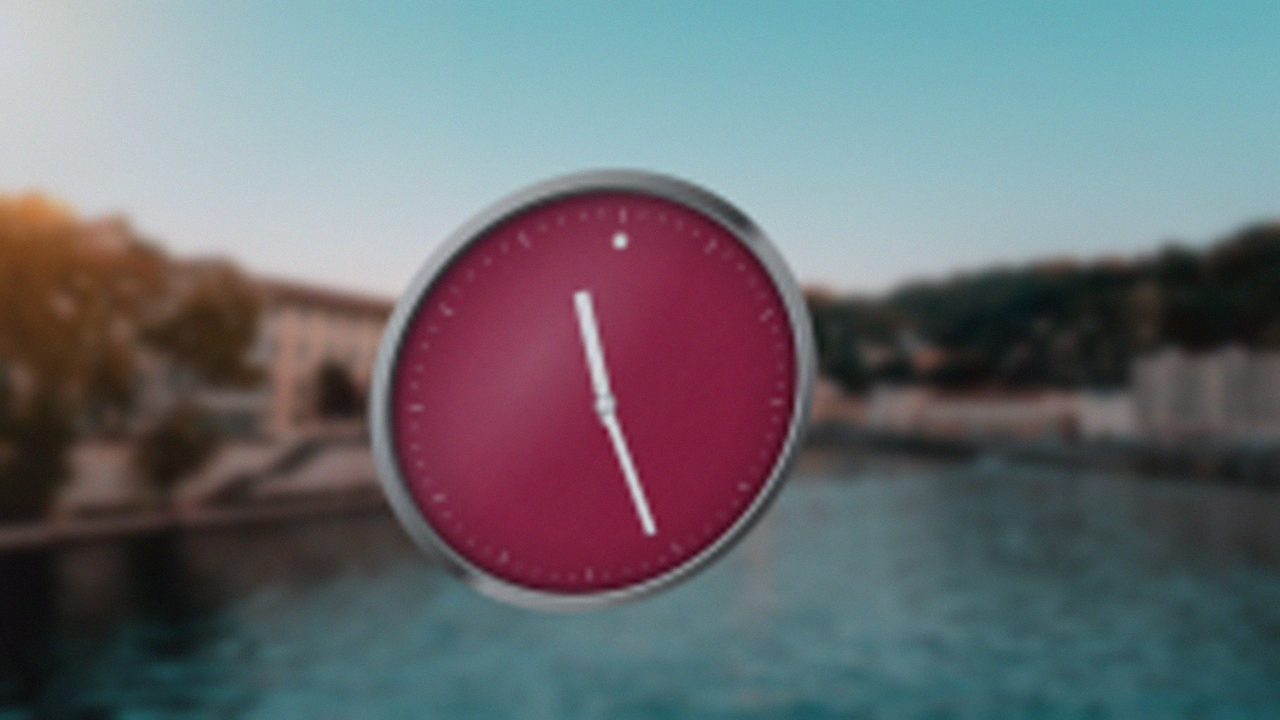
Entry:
11:26
